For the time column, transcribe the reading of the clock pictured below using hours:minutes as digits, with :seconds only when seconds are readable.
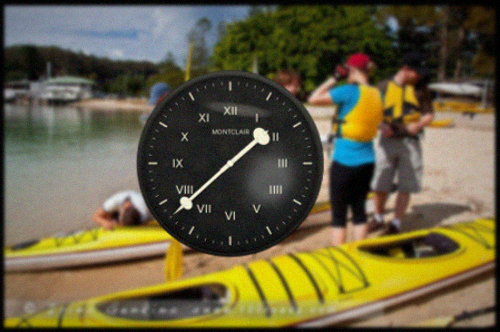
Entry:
1:38
